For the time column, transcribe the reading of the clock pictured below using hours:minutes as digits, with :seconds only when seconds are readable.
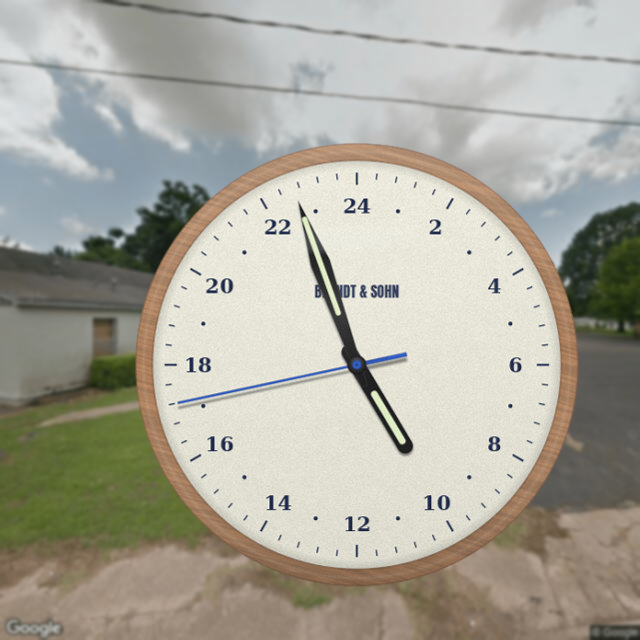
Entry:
9:56:43
